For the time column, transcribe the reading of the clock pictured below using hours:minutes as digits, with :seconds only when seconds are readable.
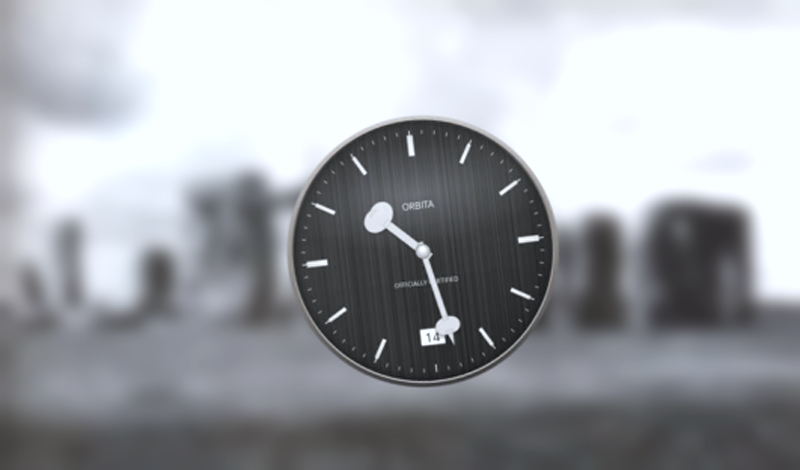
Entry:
10:28
